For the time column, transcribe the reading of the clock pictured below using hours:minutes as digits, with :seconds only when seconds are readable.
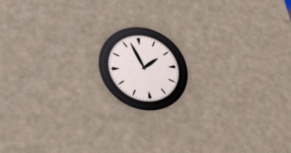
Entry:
1:57
